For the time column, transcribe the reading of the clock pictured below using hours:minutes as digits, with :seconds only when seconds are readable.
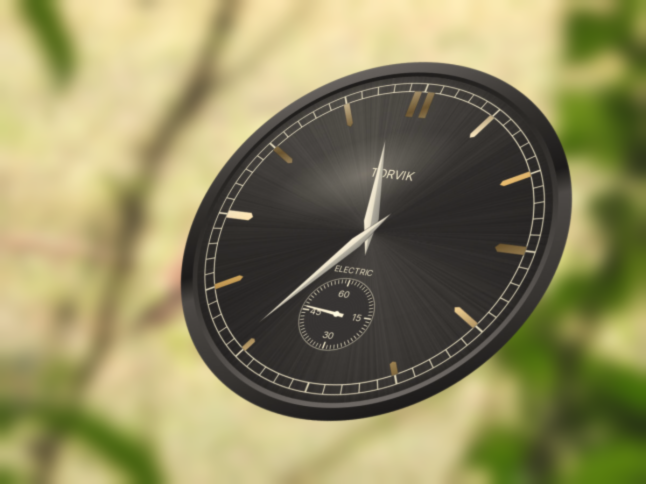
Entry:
11:35:46
